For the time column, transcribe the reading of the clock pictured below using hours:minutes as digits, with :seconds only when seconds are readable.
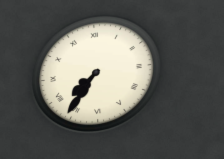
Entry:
7:36
